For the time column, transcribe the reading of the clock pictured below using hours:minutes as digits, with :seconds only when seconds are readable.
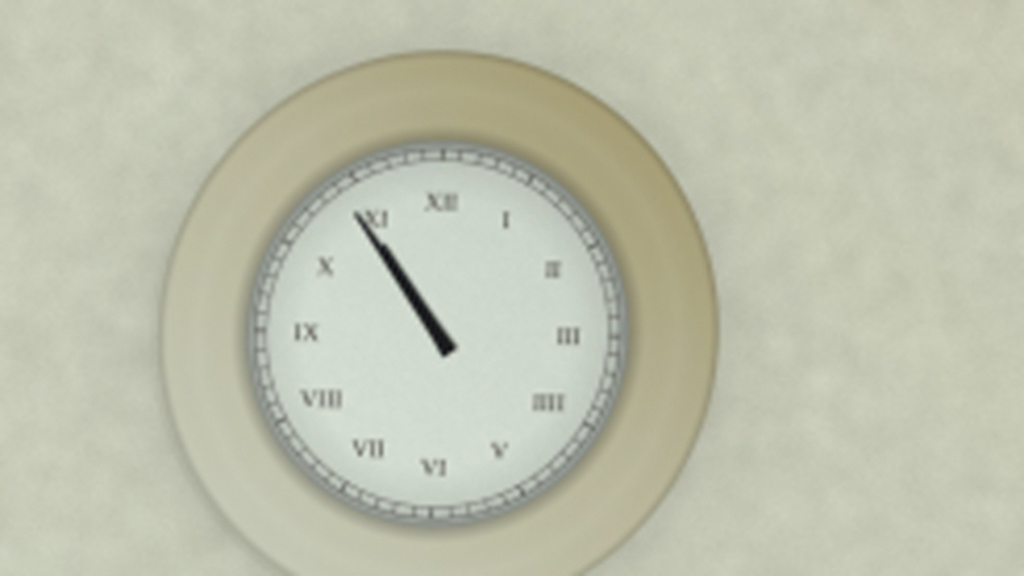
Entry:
10:54
